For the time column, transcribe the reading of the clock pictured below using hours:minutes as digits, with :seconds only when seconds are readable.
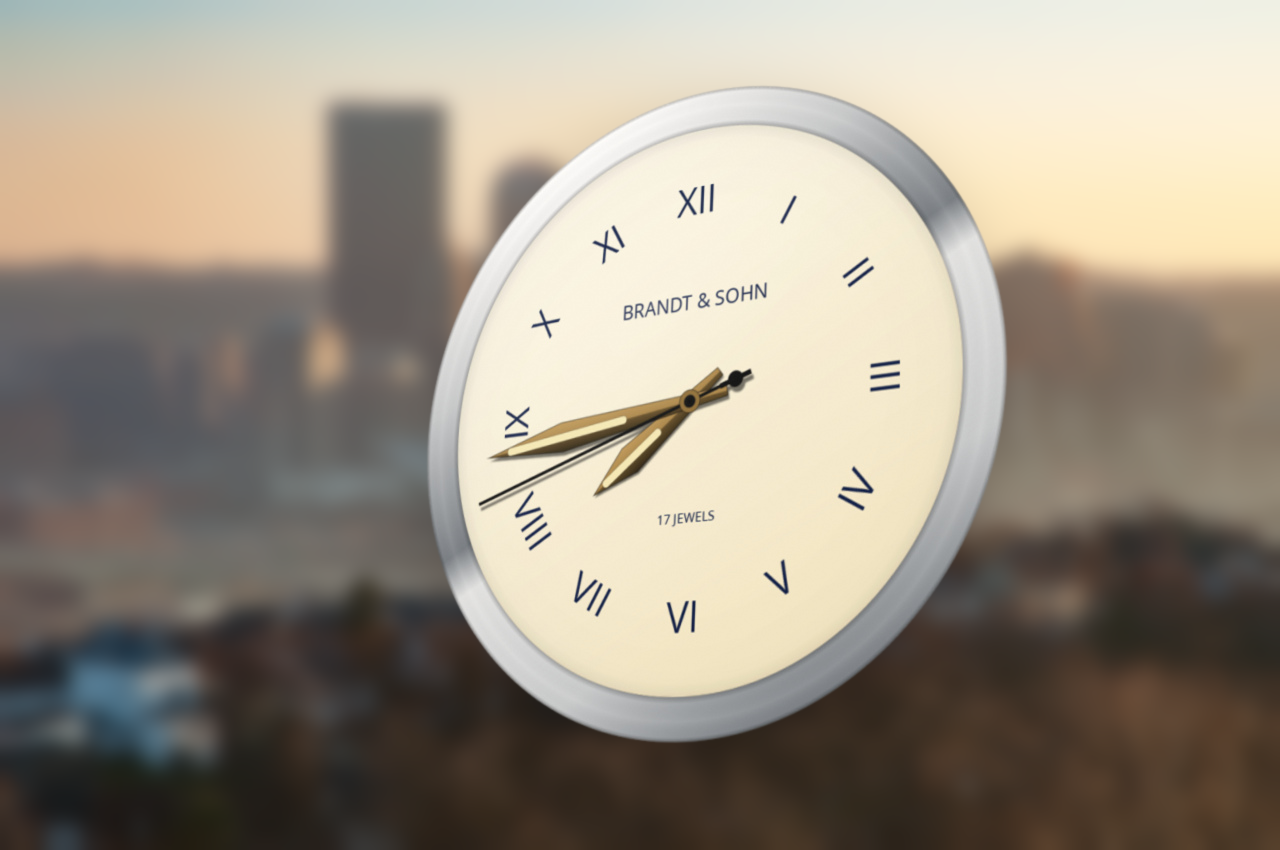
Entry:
7:43:42
